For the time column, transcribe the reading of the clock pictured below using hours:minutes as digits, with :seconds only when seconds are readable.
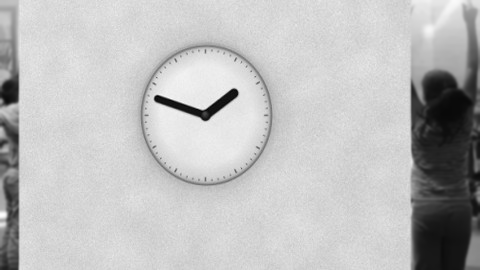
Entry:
1:48
